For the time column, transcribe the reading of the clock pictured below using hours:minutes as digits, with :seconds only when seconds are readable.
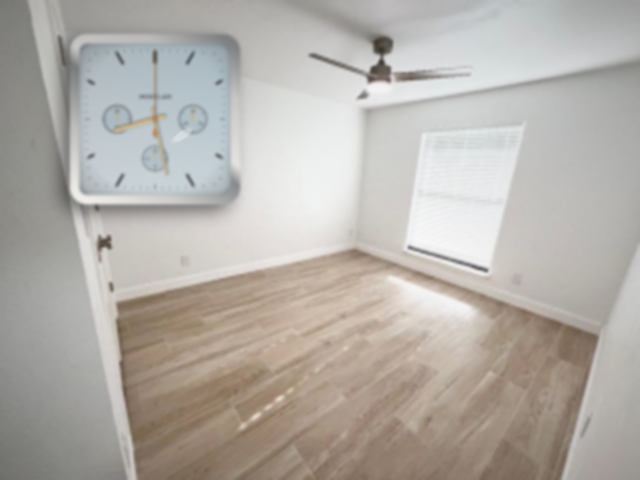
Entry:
8:28
